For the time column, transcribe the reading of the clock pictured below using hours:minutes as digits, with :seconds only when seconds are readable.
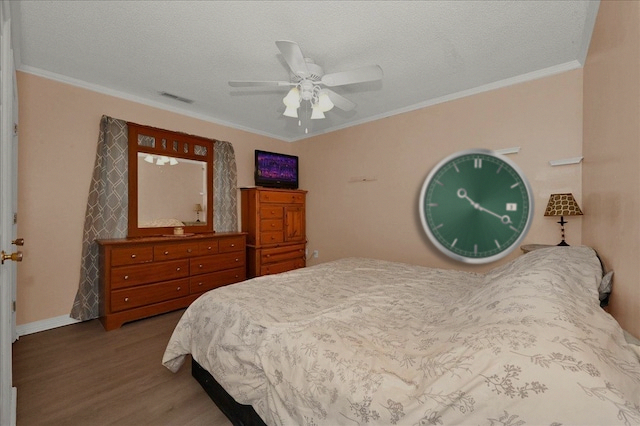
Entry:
10:19
